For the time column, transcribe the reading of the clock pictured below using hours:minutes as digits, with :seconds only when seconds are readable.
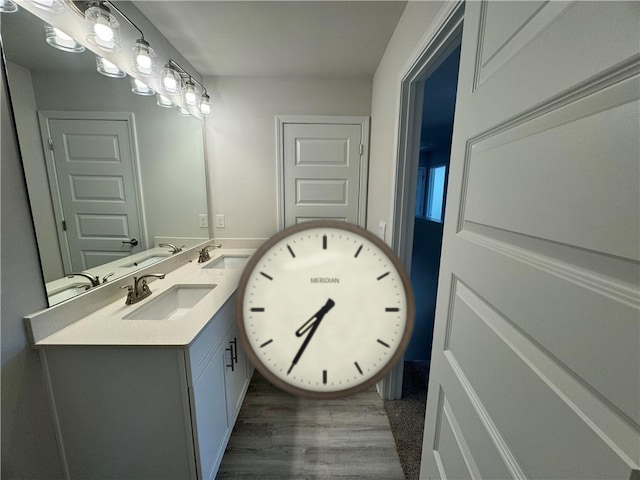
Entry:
7:35
